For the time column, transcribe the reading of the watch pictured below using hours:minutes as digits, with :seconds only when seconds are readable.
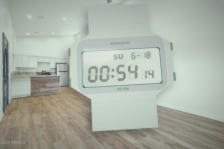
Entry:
0:54:14
